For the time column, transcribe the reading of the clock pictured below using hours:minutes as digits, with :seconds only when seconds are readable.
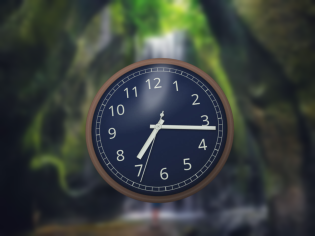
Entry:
7:16:34
